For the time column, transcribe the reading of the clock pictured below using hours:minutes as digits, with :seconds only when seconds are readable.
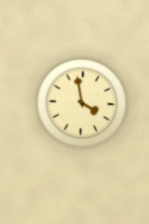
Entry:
3:58
